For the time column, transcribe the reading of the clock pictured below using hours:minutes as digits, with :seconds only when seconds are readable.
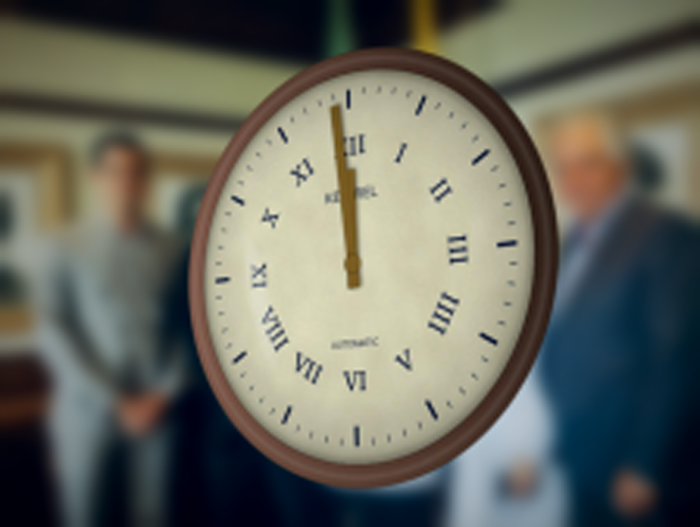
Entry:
11:59
